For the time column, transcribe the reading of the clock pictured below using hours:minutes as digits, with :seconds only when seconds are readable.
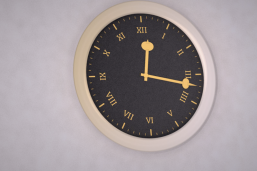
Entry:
12:17
